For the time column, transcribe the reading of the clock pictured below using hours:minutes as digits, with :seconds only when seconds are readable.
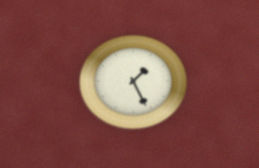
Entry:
1:26
